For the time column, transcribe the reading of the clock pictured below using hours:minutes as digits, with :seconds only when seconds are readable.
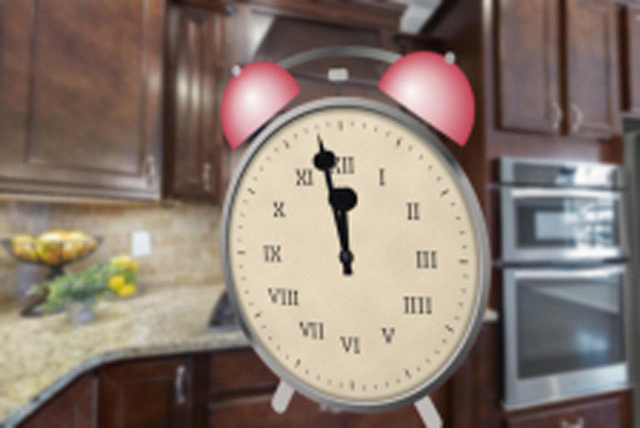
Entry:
11:58
